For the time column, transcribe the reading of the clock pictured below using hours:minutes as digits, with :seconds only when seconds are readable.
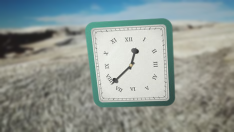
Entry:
12:38
